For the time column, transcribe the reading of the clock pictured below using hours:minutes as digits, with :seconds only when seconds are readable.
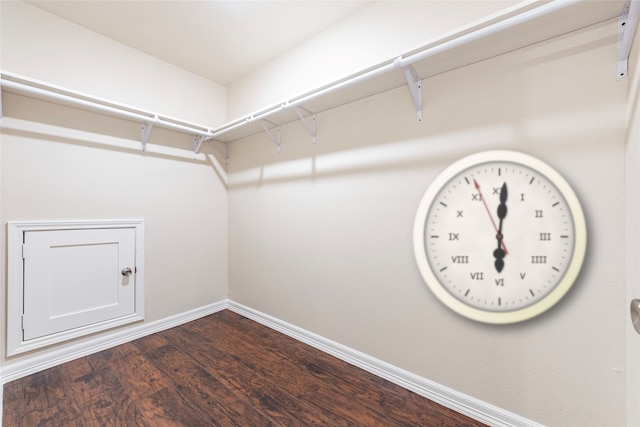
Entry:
6:00:56
